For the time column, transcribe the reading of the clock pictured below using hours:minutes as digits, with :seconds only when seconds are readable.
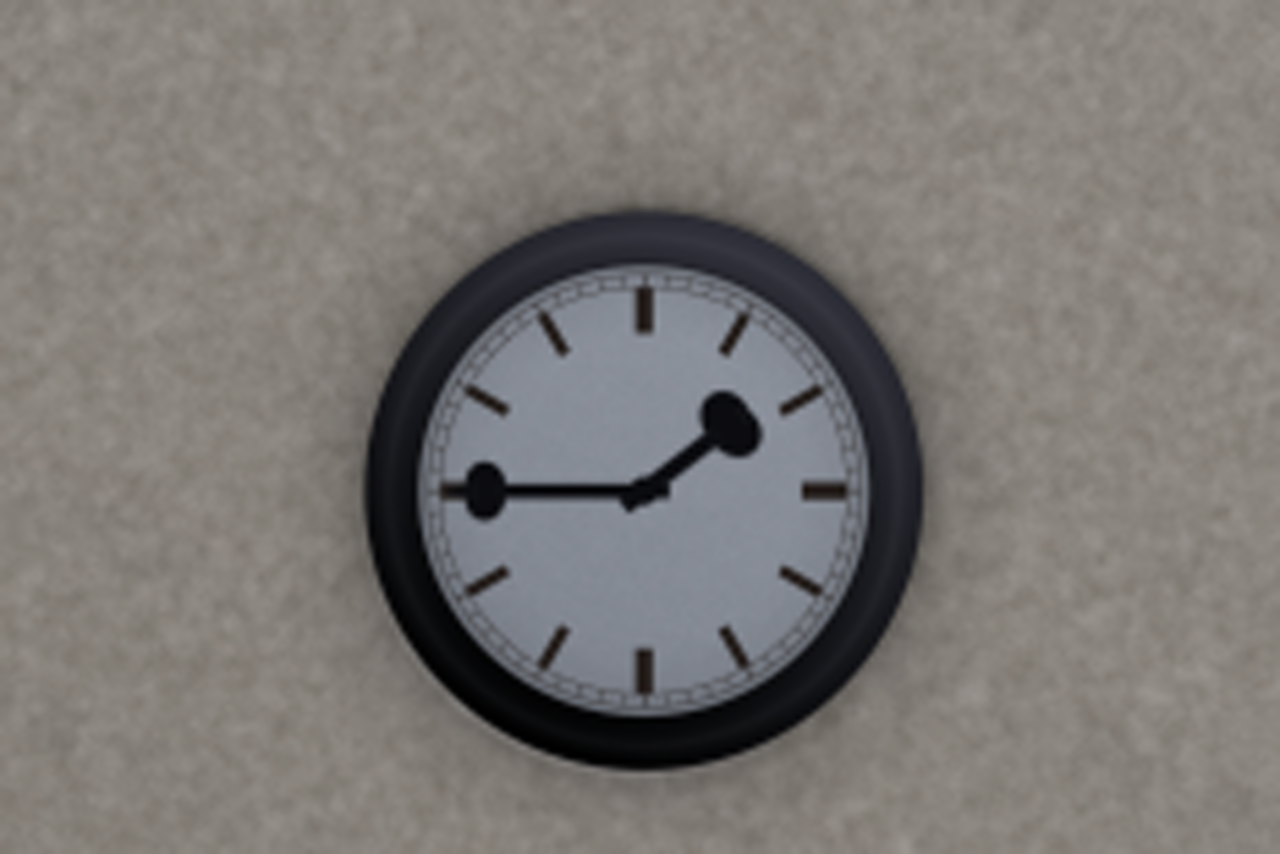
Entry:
1:45
